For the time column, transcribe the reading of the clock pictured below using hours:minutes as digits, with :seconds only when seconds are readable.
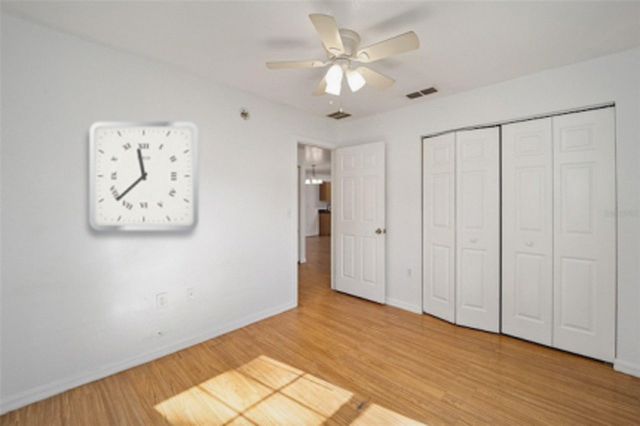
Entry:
11:38
